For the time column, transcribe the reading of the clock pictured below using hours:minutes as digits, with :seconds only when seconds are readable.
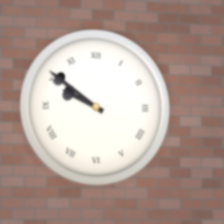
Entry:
9:51
